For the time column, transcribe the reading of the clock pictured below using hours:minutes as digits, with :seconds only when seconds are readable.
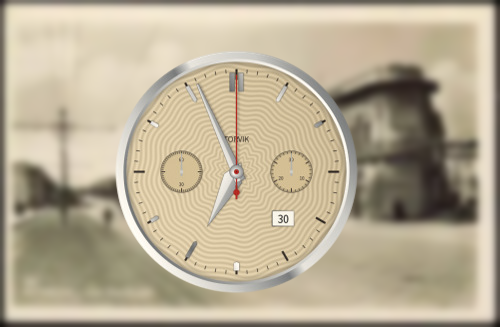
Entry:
6:56
